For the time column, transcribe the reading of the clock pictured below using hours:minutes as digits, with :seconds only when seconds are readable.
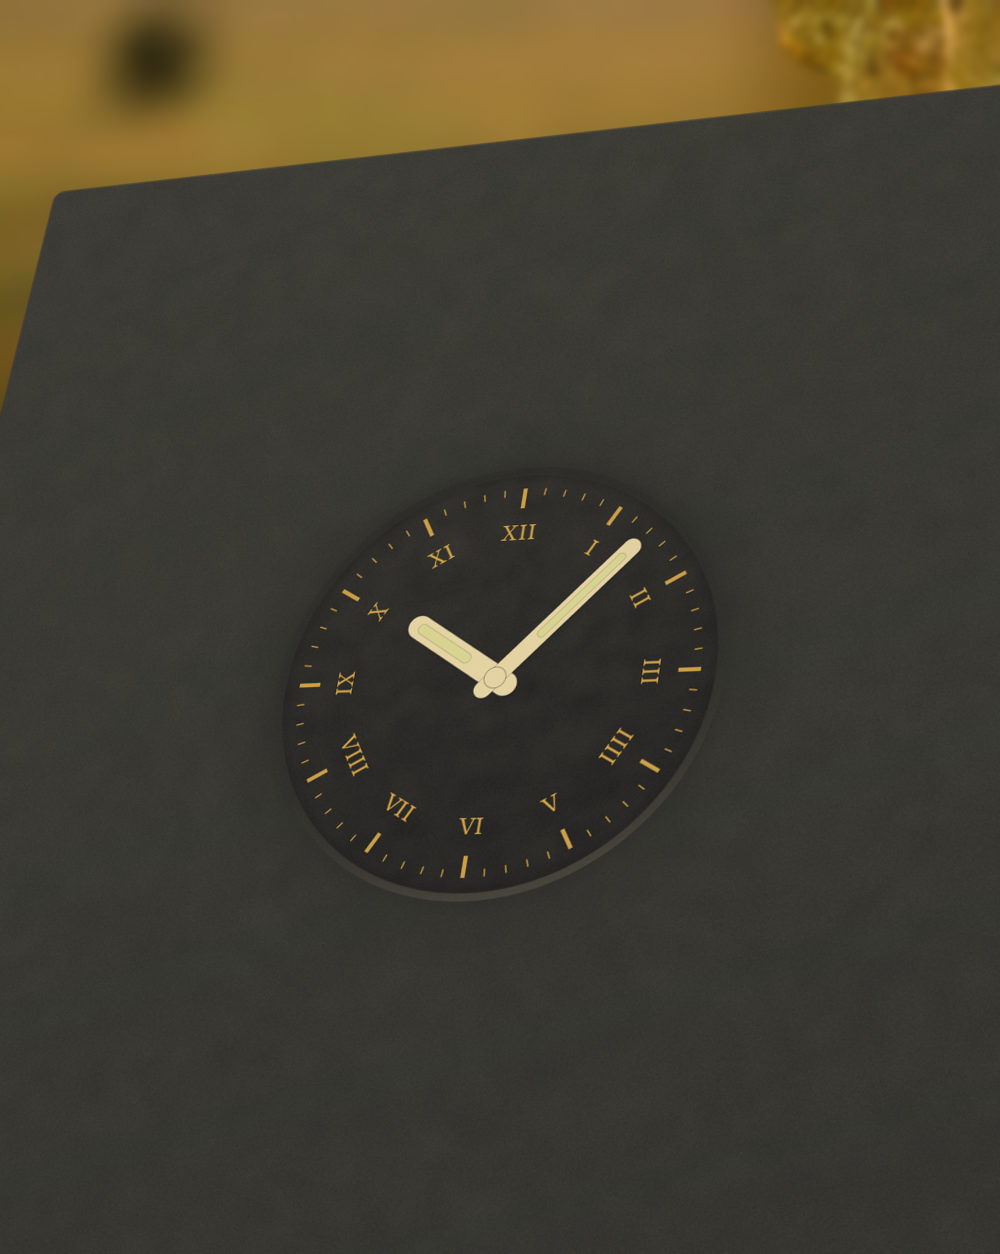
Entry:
10:07
